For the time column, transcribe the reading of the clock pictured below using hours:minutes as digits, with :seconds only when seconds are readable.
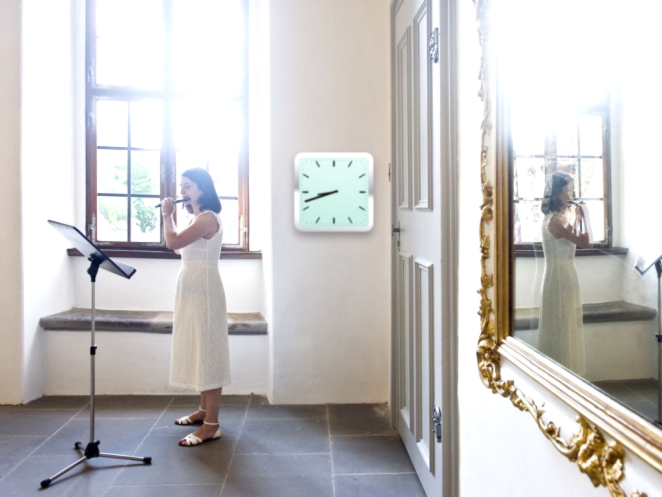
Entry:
8:42
